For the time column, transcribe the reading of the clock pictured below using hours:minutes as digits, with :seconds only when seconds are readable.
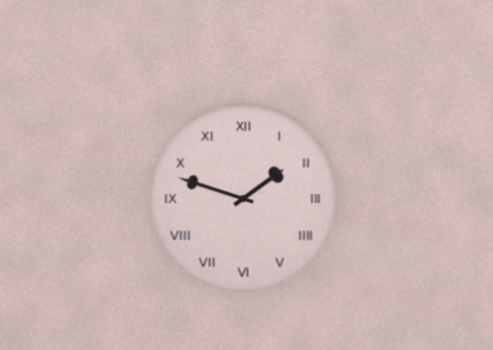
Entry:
1:48
